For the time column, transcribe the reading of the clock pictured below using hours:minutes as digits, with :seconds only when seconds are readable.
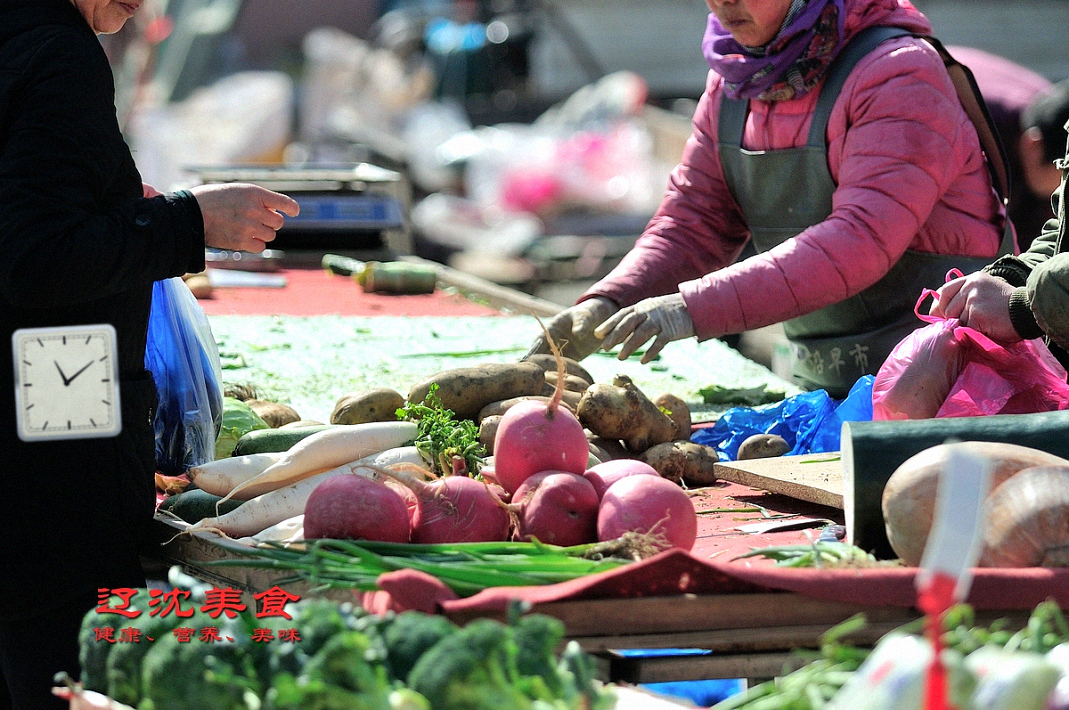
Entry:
11:09
